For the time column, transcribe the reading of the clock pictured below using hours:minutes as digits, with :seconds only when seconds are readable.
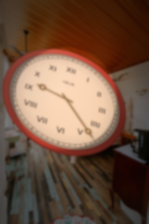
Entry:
9:23
